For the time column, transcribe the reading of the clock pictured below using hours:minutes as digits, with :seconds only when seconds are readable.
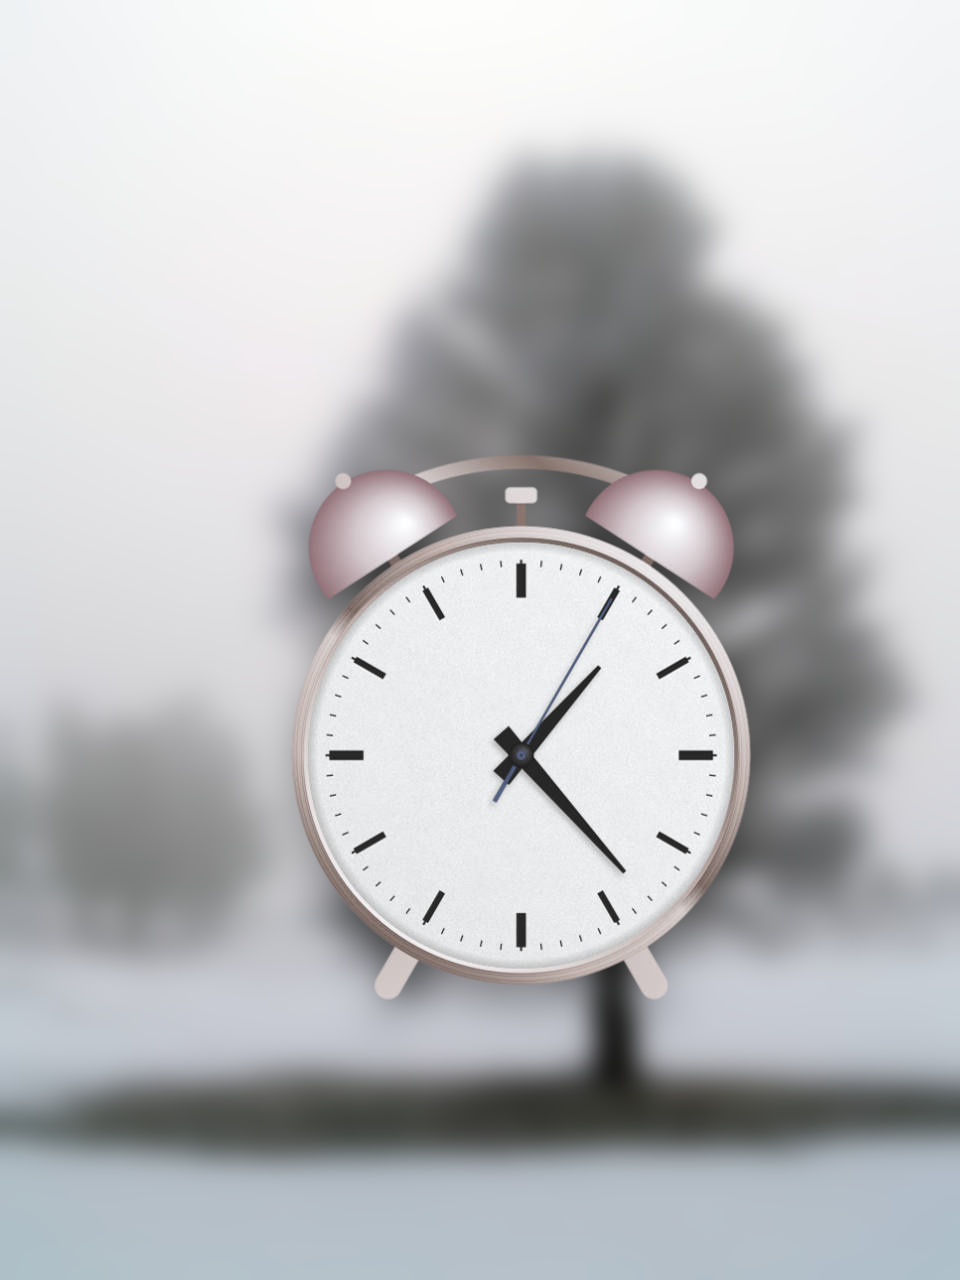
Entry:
1:23:05
